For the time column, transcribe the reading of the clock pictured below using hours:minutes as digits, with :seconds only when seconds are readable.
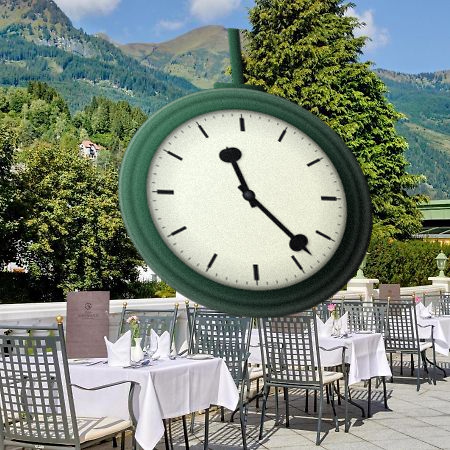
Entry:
11:23
